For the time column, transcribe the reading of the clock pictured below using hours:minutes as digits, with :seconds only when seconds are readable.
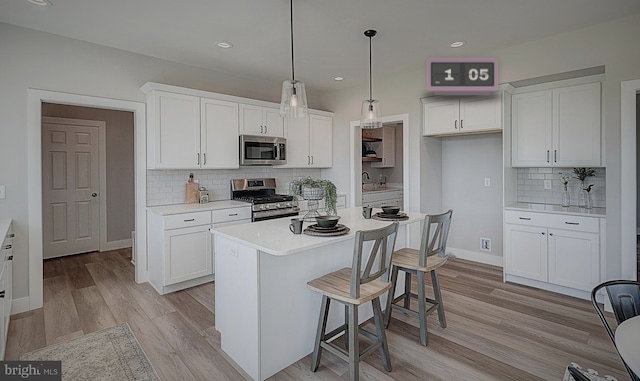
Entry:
1:05
